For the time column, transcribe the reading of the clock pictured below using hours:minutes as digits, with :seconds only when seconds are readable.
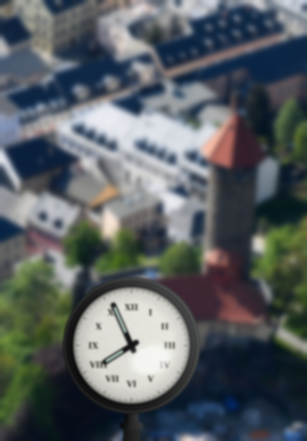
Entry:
7:56
